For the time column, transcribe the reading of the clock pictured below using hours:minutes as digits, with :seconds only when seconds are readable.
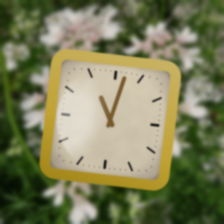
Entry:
11:02
